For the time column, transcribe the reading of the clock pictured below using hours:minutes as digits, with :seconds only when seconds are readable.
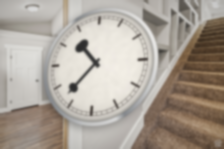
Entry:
10:37
